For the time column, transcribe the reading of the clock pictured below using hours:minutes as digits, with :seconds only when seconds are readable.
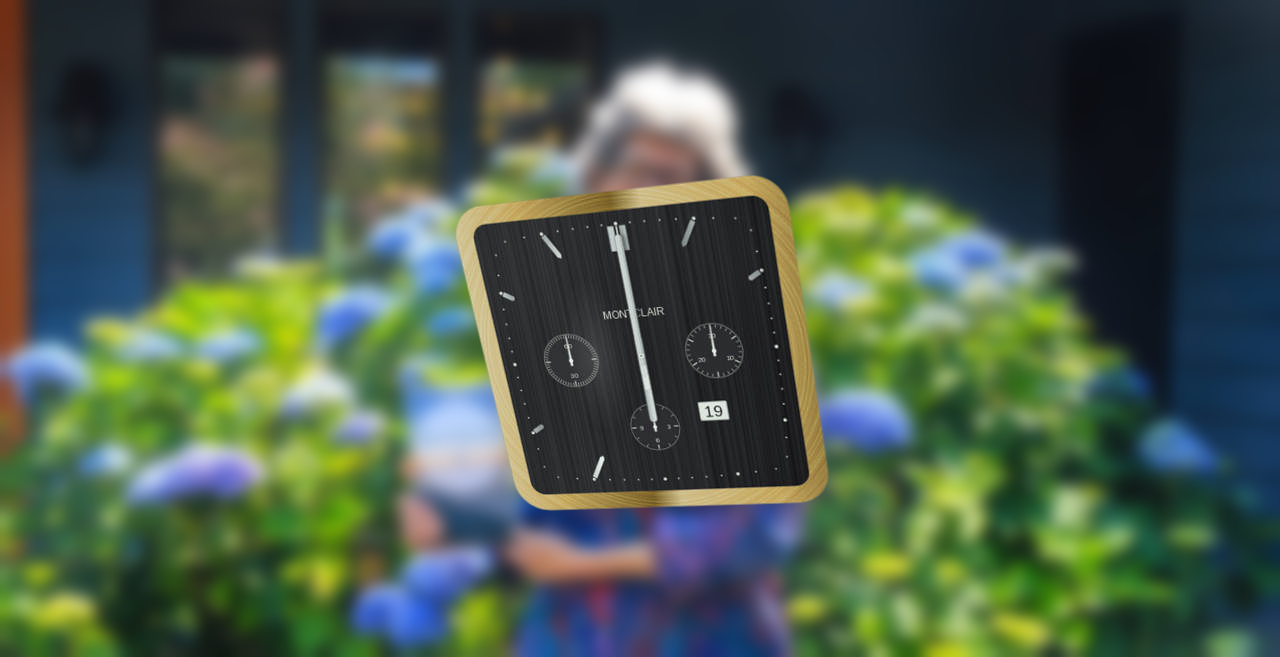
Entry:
6:00
